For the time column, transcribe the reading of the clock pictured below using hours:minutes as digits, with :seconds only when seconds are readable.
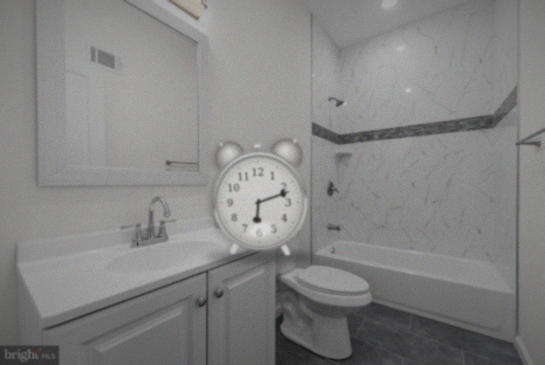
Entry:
6:12
